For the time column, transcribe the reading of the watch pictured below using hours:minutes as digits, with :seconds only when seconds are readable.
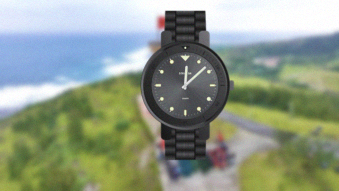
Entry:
12:08
